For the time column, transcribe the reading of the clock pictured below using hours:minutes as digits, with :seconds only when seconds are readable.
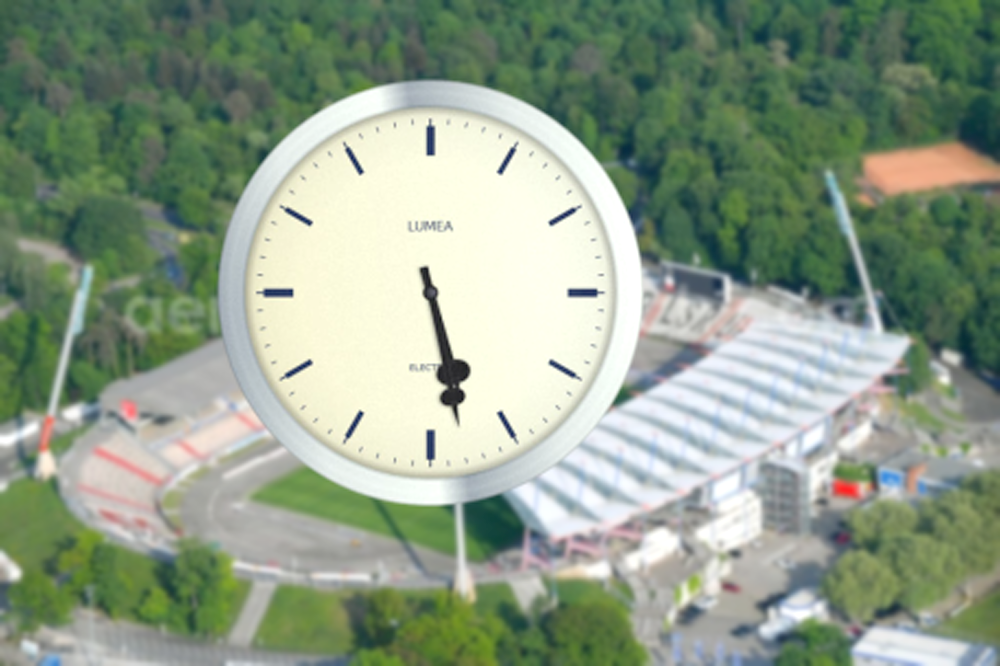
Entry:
5:28
